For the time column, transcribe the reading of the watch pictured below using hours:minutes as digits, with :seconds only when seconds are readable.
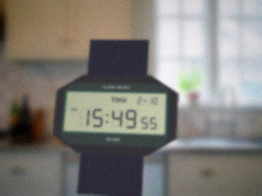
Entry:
15:49:55
